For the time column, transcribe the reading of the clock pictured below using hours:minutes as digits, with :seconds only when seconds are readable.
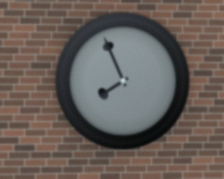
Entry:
7:56
